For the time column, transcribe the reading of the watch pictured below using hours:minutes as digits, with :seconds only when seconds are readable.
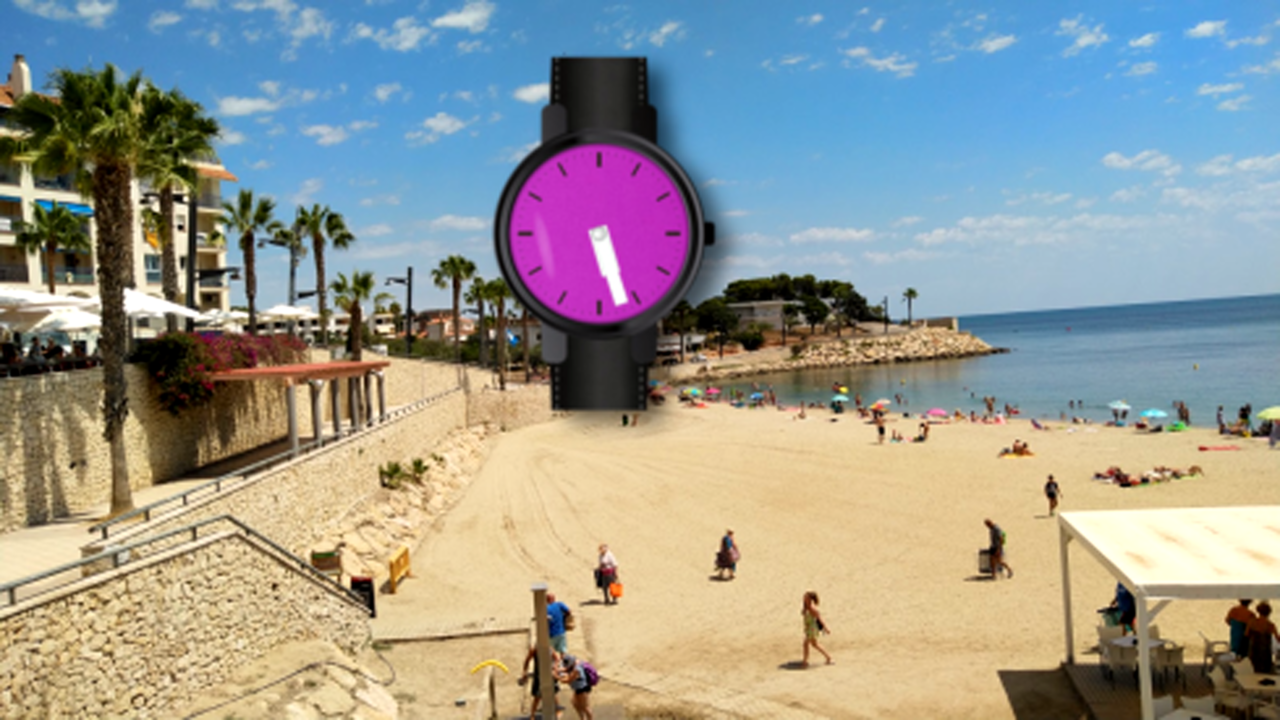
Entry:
5:27
